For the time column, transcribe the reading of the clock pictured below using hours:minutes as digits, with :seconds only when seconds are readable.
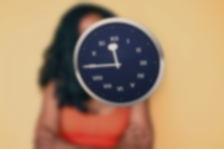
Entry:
11:45
